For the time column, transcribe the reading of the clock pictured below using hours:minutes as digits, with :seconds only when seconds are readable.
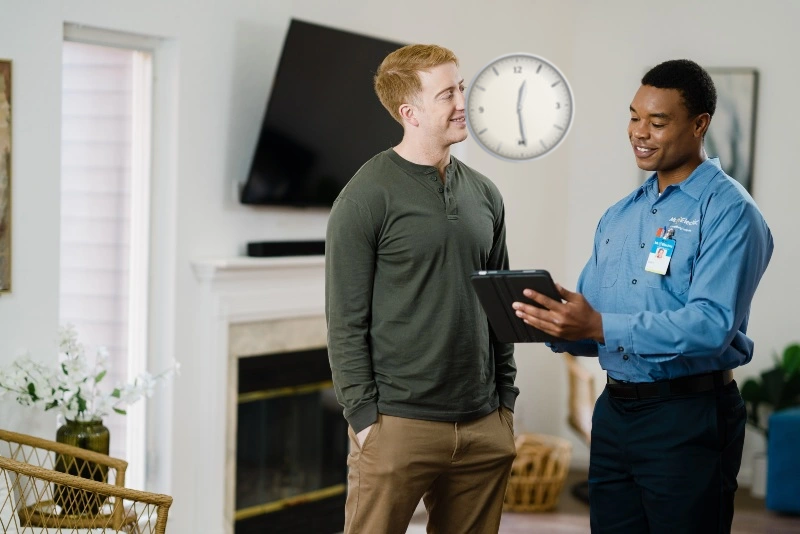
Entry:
12:29
